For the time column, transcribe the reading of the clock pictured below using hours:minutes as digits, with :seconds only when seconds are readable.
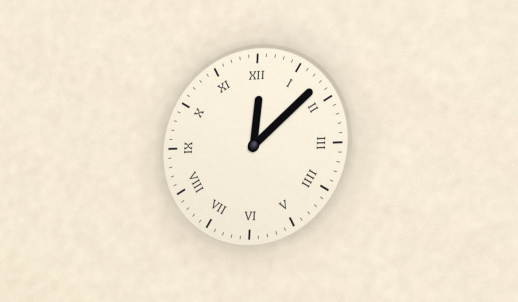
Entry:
12:08
